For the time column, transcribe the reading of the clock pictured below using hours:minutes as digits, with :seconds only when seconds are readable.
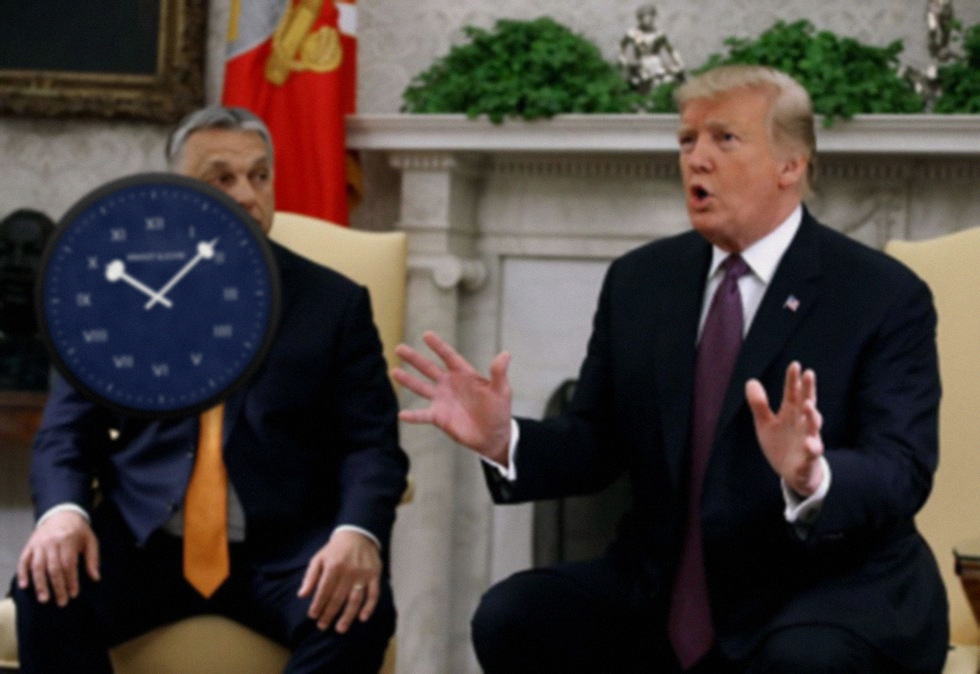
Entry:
10:08
